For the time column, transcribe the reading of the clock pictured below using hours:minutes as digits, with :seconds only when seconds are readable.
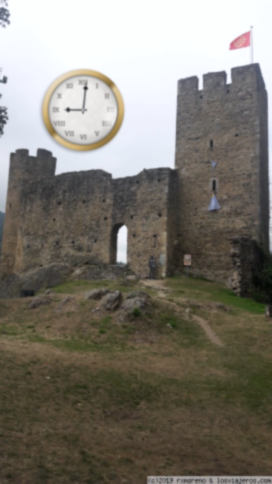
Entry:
9:01
